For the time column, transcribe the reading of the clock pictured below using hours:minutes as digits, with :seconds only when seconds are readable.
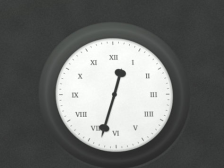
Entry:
12:33
